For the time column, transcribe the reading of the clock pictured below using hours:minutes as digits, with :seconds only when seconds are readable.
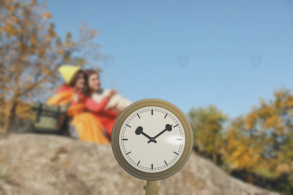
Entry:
10:09
